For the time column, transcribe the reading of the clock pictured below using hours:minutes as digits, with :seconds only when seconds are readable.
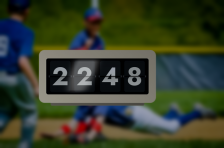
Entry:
22:48
